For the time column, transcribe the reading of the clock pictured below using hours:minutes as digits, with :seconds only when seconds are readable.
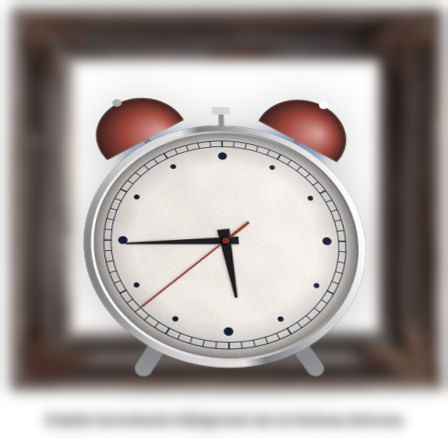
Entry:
5:44:38
